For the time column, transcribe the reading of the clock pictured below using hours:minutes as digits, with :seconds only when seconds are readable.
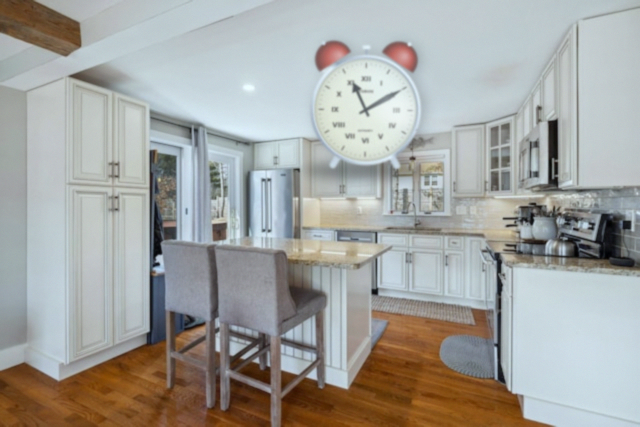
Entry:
11:10
